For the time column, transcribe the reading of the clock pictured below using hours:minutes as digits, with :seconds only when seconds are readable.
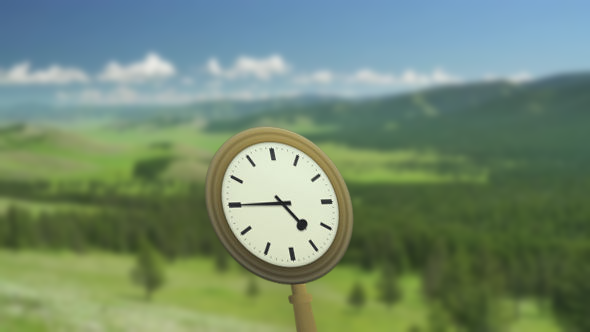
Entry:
4:45
